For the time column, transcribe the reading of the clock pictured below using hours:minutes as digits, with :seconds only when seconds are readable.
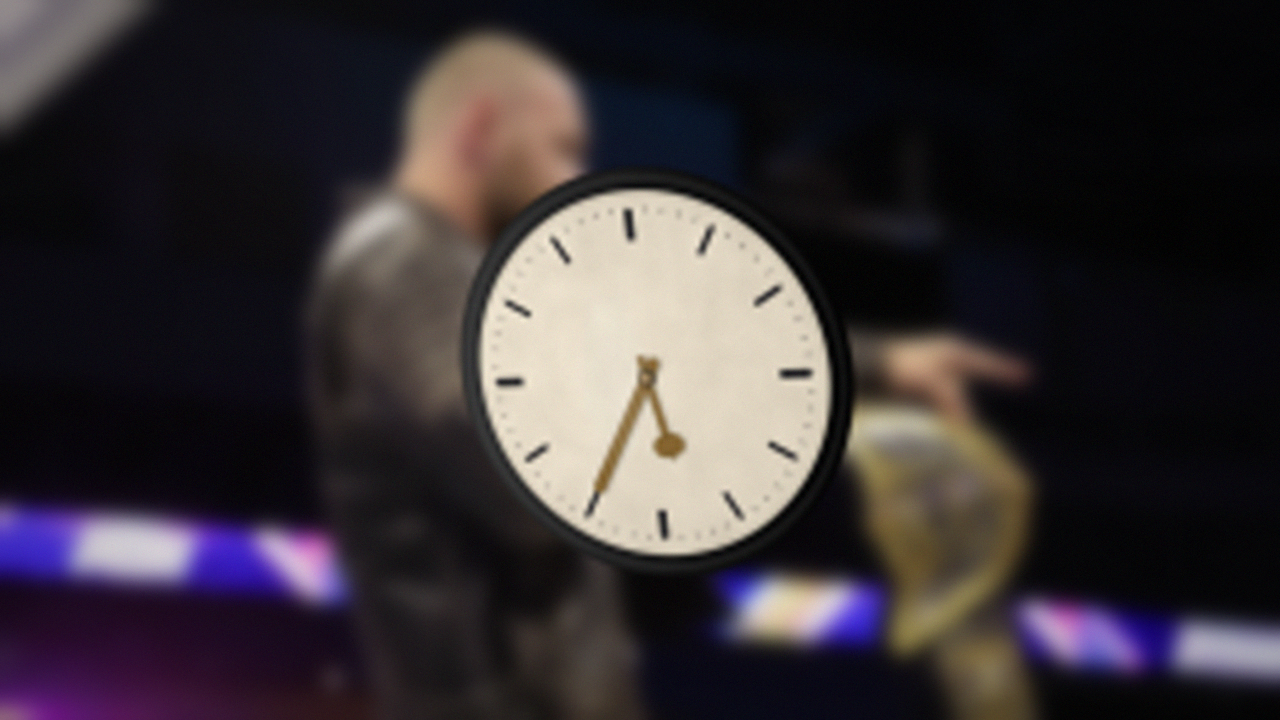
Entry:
5:35
